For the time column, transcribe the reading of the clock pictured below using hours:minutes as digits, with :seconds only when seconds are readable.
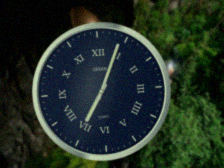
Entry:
7:04
